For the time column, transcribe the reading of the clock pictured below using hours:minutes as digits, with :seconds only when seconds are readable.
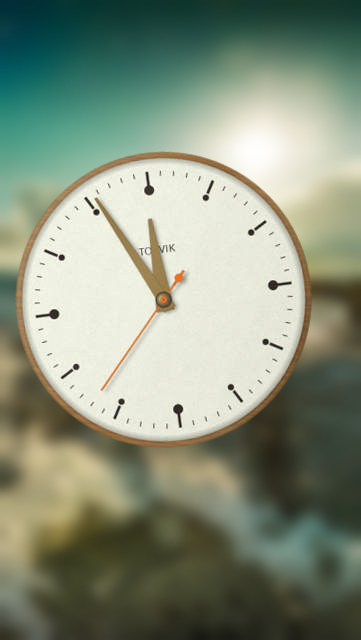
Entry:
11:55:37
